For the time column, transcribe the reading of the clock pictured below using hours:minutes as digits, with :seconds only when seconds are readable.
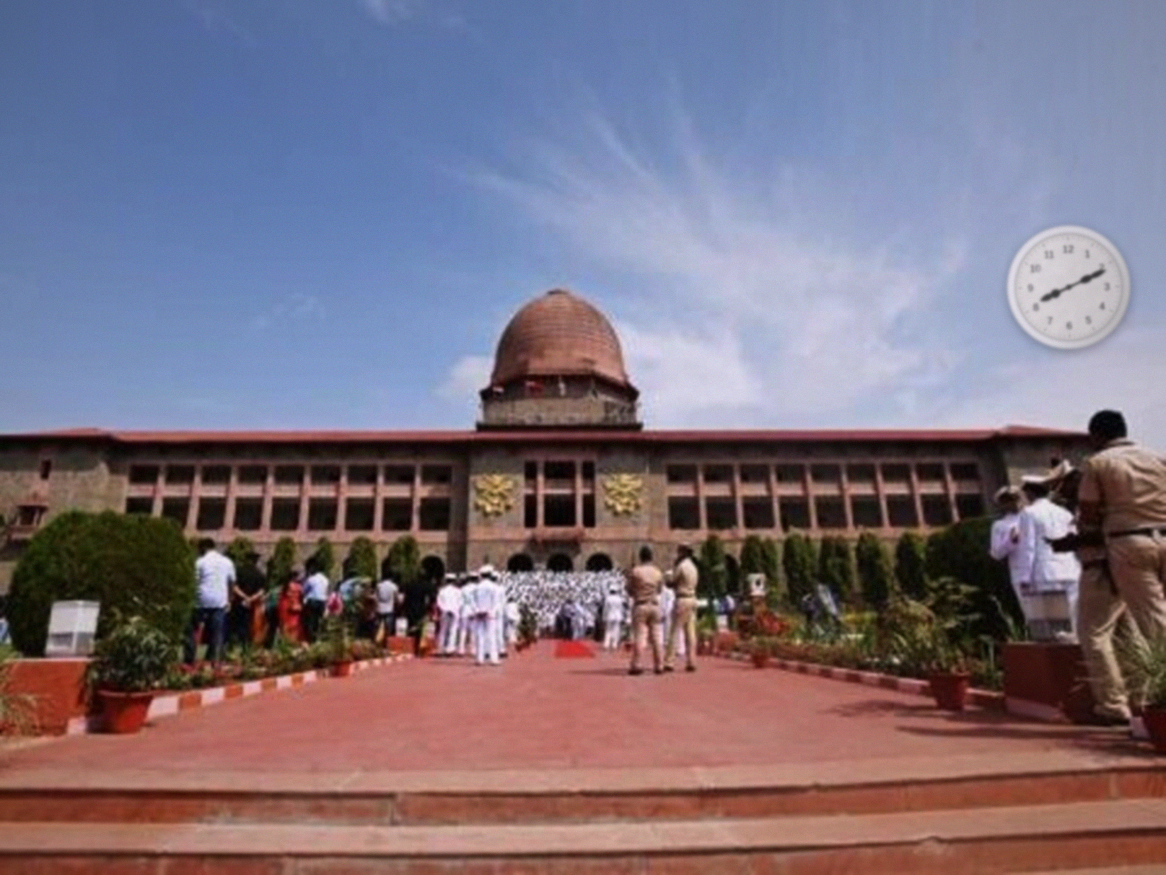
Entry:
8:11
